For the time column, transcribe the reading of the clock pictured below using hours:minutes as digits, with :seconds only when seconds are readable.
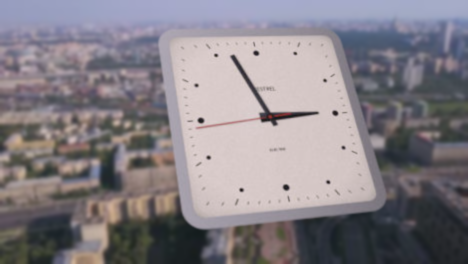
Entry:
2:56:44
